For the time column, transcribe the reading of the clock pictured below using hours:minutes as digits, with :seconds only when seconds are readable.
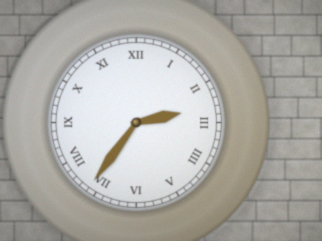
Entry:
2:36
